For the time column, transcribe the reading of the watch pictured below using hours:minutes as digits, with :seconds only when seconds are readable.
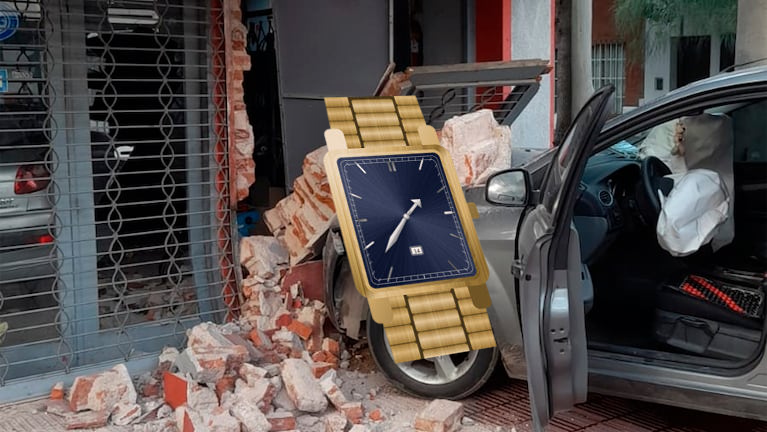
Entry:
1:37
